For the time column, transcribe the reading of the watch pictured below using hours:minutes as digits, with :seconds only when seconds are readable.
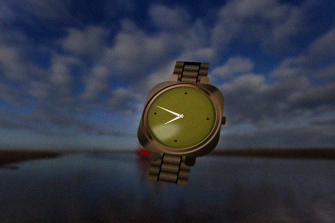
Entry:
7:48
